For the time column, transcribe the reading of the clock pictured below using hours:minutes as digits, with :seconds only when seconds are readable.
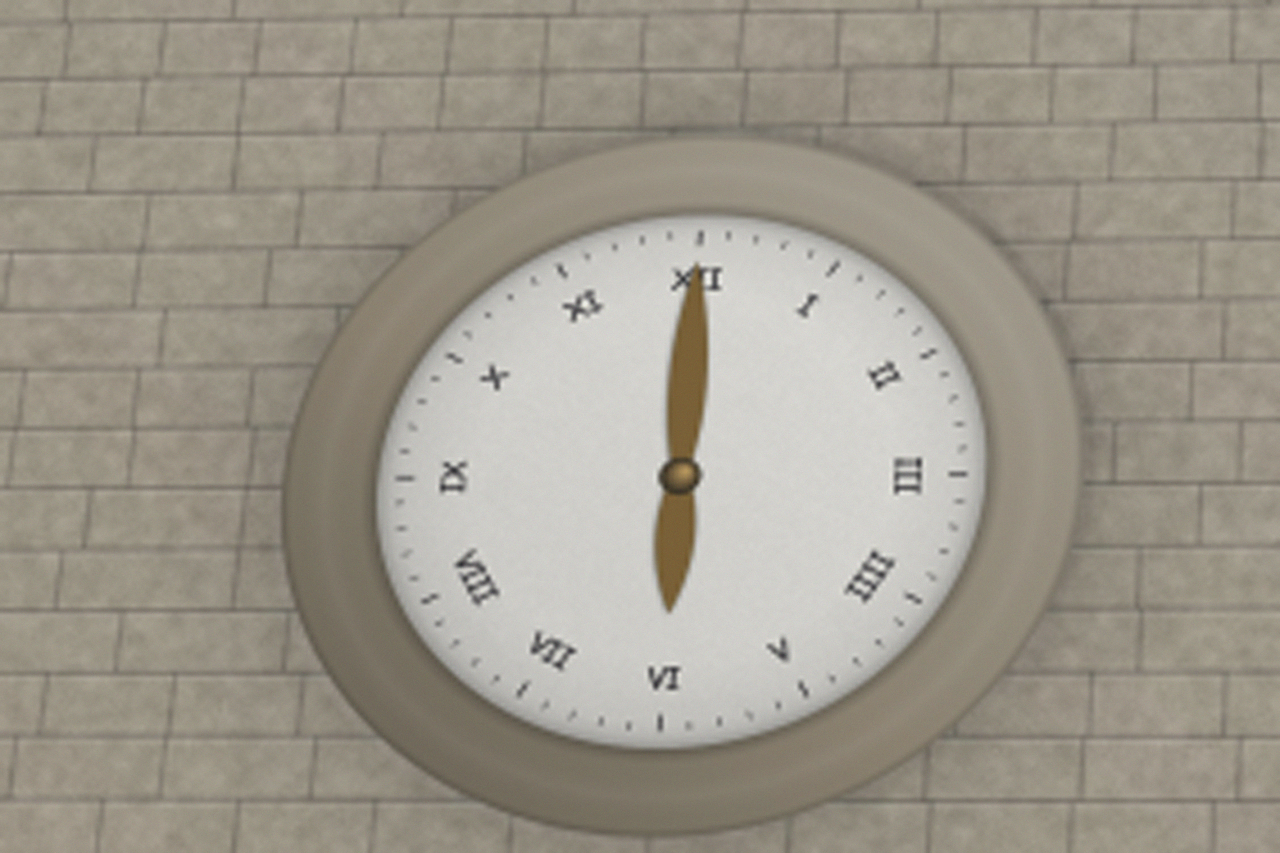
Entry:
6:00
